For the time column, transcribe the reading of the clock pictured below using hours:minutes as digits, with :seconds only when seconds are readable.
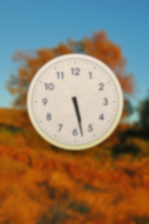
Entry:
5:28
